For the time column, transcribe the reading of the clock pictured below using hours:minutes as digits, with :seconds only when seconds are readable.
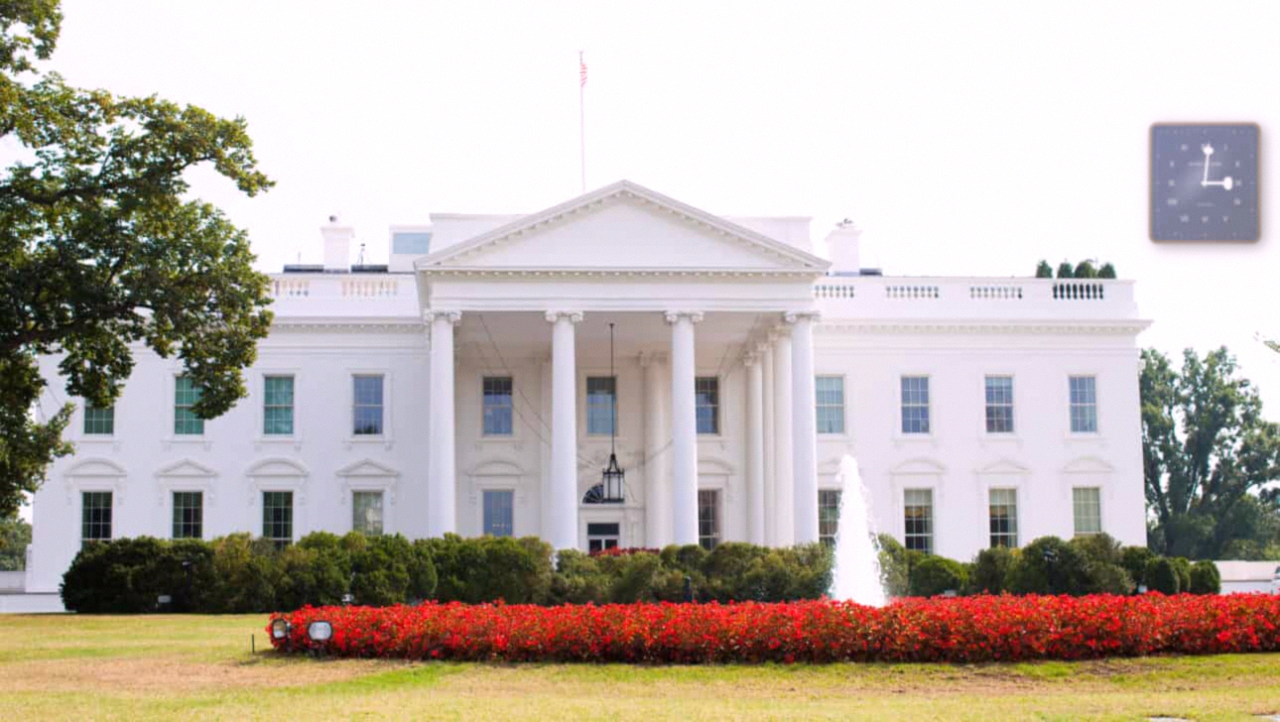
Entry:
3:01
